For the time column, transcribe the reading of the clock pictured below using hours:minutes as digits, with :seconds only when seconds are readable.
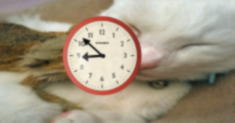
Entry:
8:52
